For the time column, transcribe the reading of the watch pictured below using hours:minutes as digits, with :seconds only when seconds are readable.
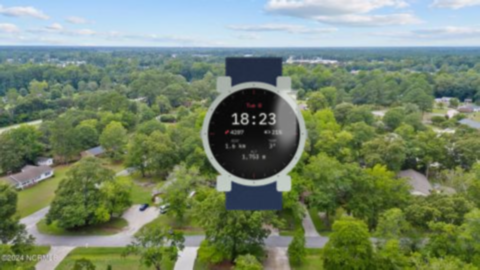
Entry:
18:23
